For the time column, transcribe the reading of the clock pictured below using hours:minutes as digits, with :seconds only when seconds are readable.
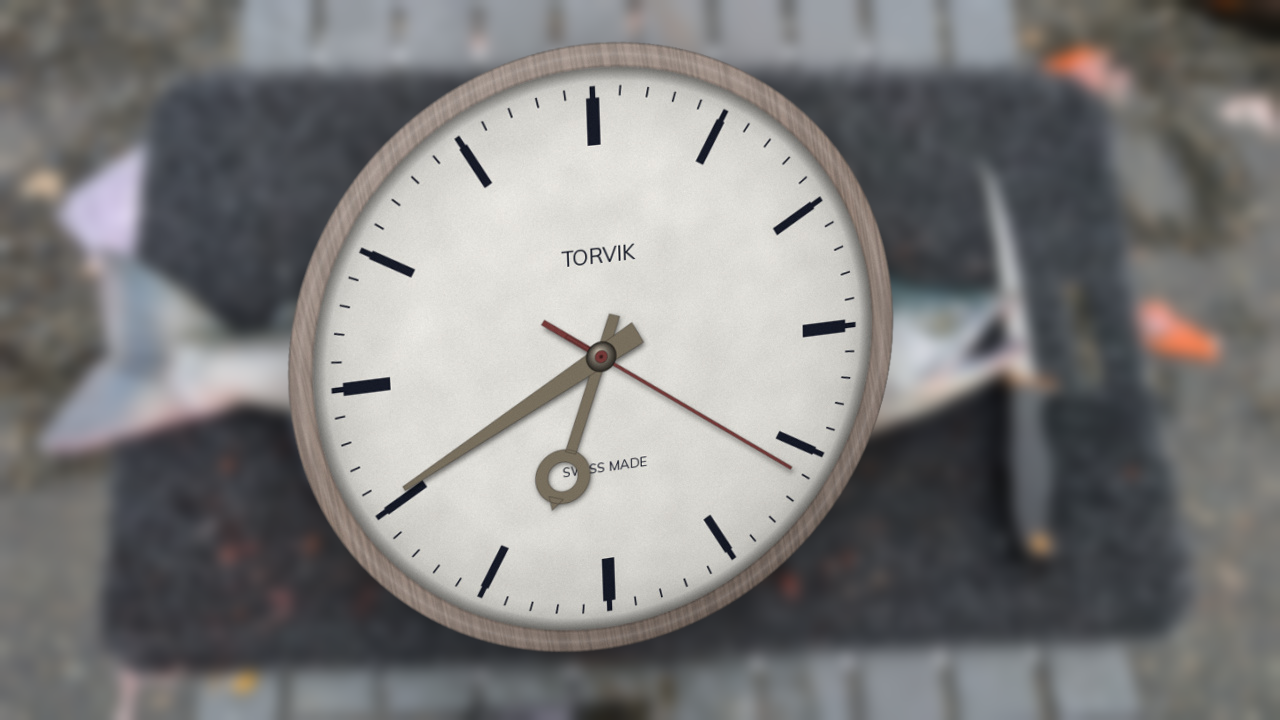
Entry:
6:40:21
